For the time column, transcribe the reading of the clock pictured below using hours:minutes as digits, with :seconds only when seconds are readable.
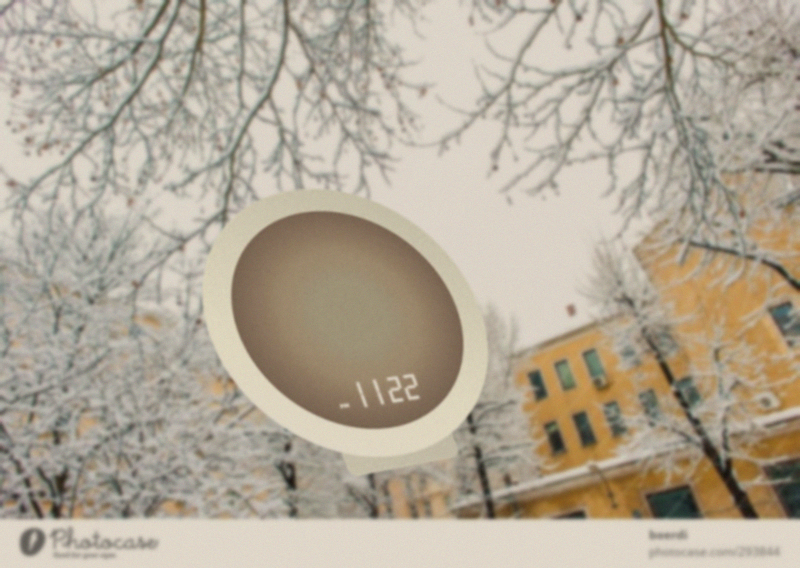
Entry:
11:22
